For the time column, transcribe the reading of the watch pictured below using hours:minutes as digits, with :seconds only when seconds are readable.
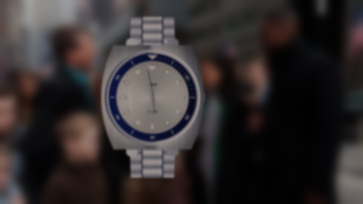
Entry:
5:58
